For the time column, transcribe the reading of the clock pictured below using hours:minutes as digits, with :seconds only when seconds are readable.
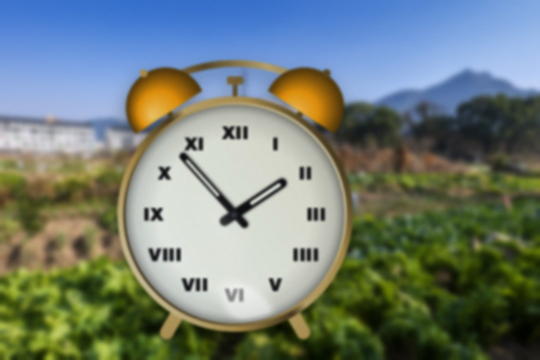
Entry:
1:53
